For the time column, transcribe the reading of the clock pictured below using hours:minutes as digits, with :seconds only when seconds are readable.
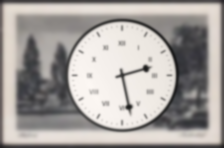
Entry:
2:28
